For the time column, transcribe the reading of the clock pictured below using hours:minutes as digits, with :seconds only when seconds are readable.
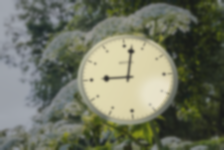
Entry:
9:02
